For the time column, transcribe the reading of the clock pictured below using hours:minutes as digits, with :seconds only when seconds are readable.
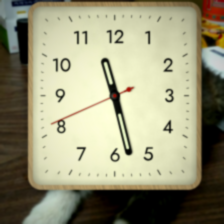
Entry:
11:27:41
